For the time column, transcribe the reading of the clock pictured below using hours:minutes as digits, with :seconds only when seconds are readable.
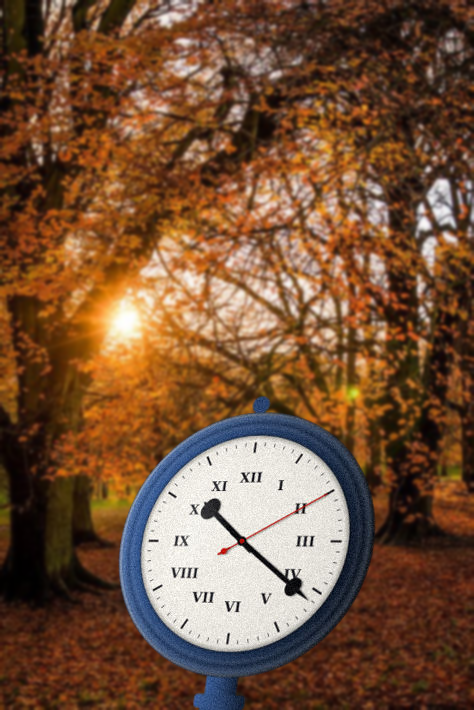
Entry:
10:21:10
